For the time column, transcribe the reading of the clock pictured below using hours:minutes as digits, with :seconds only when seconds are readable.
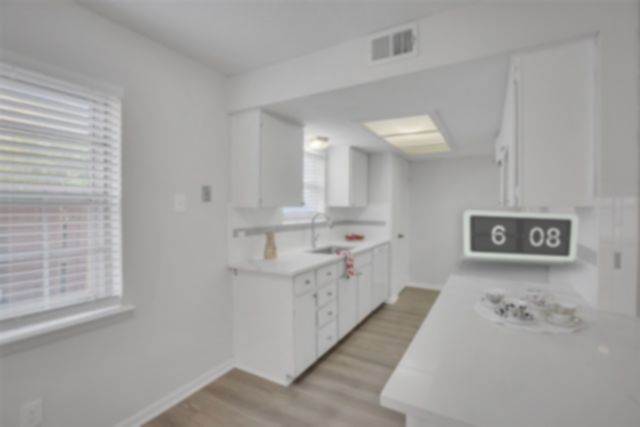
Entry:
6:08
